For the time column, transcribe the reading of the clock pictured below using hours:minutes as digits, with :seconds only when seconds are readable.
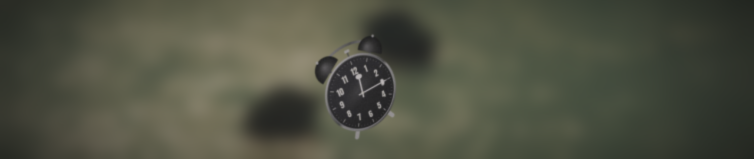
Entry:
12:15
